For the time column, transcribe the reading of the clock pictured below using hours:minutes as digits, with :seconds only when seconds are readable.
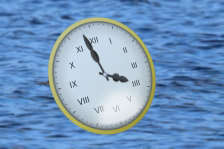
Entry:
3:58
